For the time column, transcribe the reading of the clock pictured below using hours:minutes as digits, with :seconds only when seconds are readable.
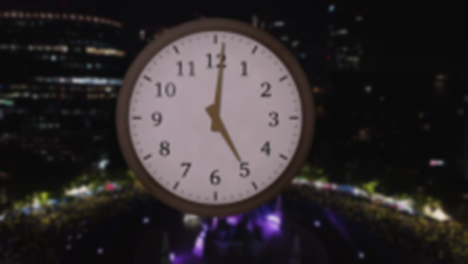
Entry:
5:01
